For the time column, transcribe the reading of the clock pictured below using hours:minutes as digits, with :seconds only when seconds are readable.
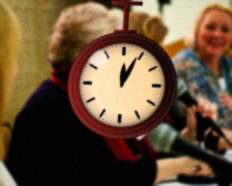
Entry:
12:04
